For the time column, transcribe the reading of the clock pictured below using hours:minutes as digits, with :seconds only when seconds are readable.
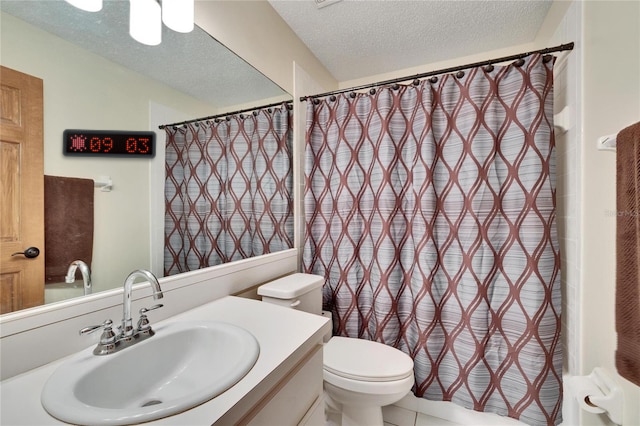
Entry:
9:03
